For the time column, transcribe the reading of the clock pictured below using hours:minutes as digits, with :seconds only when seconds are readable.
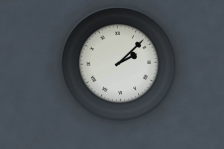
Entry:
2:08
